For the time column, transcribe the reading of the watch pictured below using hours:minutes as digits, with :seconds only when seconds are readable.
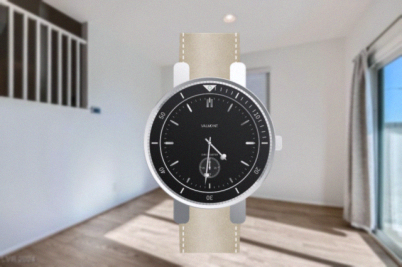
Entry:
4:31
